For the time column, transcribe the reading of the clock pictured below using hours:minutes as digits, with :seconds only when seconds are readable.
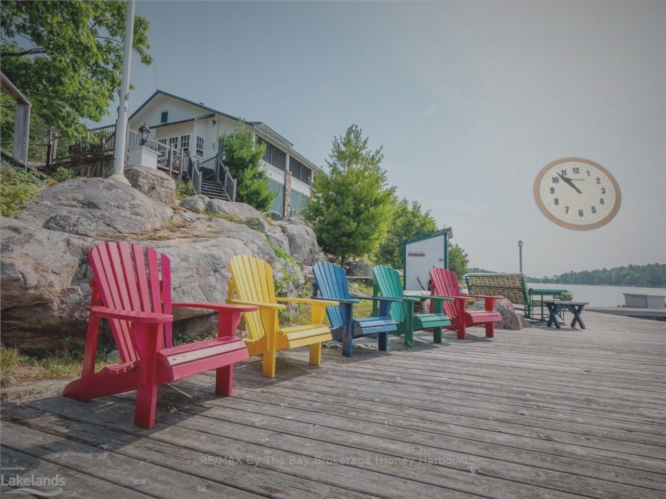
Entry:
10:53
